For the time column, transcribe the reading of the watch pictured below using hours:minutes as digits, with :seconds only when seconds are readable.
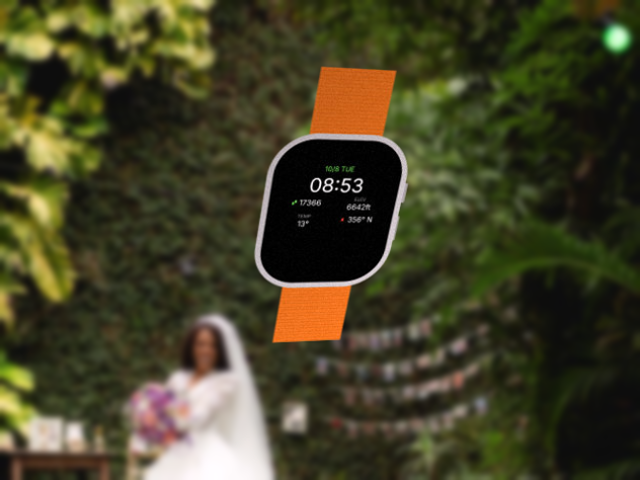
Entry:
8:53
